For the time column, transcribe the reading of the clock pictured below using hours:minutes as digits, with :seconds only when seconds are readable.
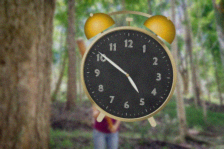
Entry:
4:51
